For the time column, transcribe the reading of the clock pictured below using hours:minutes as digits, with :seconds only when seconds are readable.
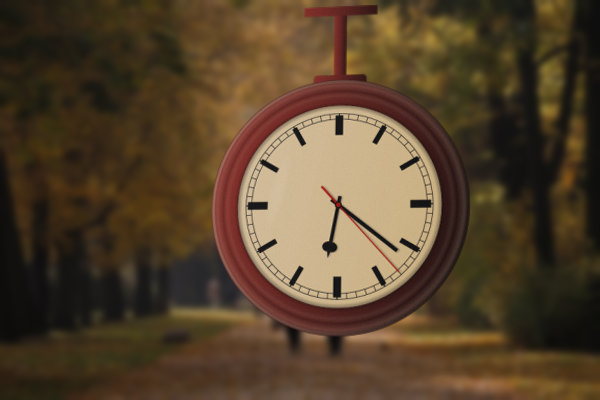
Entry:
6:21:23
